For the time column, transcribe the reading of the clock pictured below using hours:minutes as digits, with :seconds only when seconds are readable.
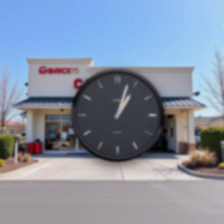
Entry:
1:03
